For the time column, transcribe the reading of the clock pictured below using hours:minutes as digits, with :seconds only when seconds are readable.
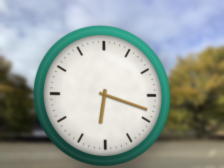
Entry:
6:18
